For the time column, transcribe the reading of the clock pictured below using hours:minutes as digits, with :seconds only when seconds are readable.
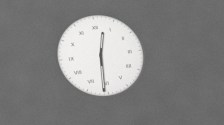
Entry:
12:31
